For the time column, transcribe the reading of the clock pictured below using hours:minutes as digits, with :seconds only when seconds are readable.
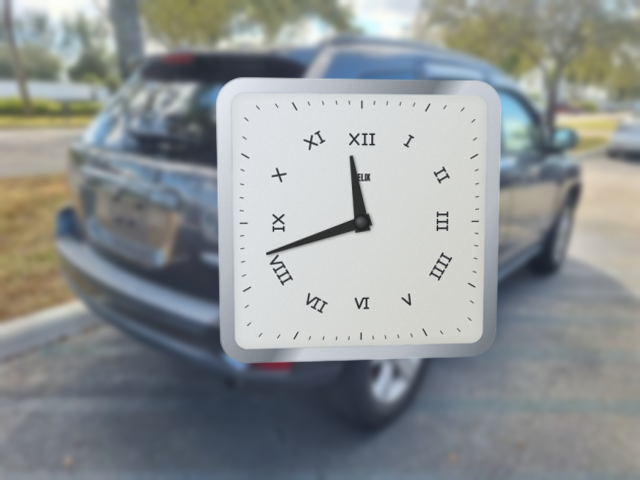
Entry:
11:42
